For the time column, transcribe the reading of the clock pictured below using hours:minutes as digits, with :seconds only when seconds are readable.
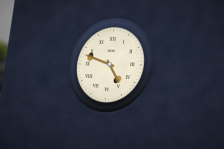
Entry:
4:48
